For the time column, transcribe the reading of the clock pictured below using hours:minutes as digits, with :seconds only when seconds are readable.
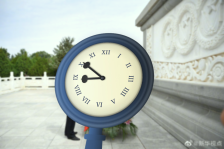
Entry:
8:51
